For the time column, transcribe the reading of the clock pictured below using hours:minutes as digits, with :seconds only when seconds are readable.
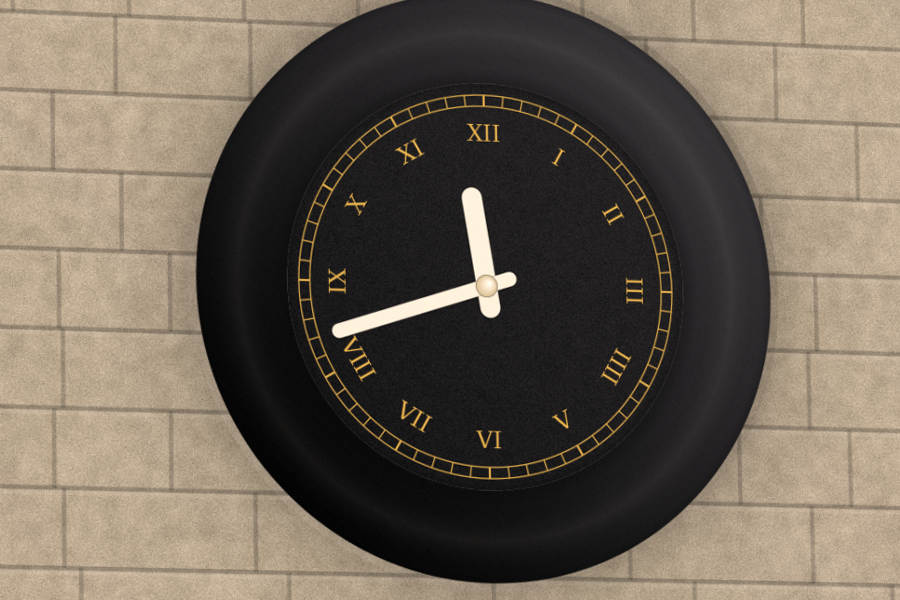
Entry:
11:42
